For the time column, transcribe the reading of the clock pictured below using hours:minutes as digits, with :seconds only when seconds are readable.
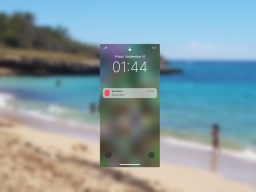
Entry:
1:44
